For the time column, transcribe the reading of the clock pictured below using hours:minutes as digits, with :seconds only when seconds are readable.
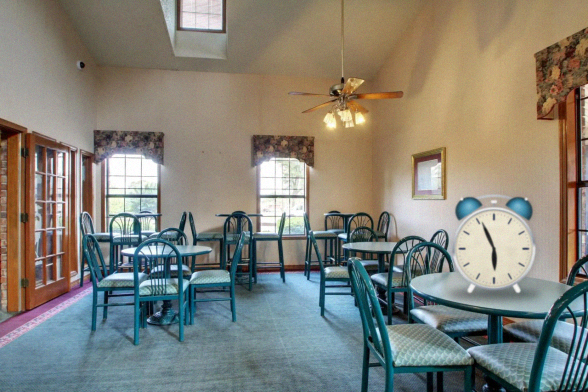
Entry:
5:56
